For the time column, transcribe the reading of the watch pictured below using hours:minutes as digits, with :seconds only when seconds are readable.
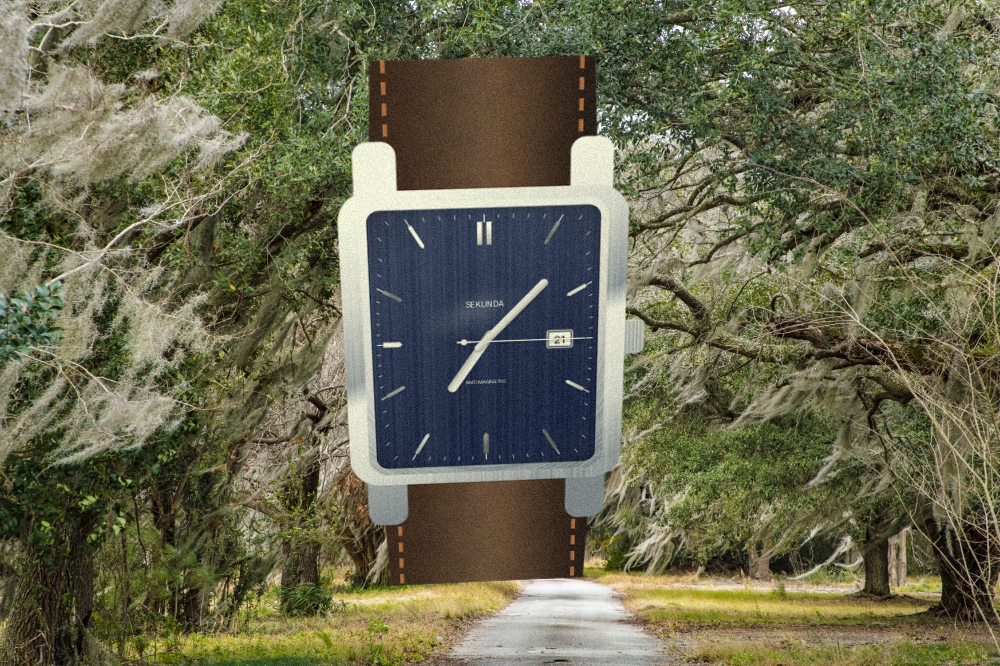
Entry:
7:07:15
